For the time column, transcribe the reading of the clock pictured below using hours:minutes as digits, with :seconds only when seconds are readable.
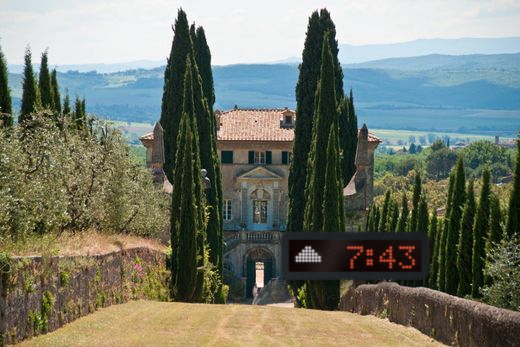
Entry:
7:43
